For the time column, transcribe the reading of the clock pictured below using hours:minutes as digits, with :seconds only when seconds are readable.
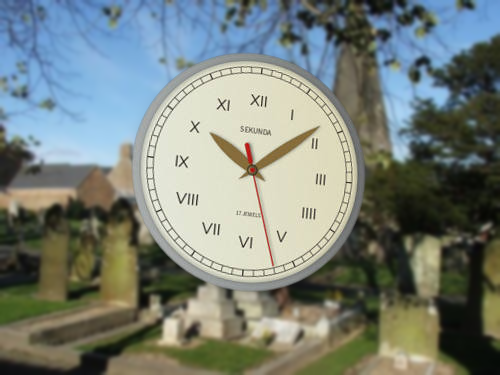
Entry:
10:08:27
